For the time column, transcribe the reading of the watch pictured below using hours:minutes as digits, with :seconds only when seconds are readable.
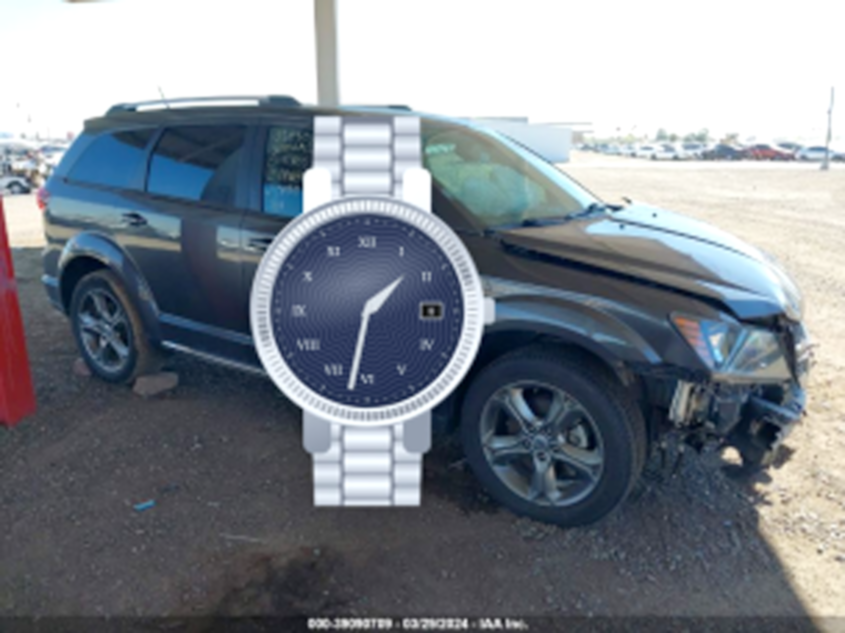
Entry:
1:32
